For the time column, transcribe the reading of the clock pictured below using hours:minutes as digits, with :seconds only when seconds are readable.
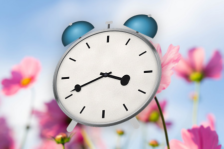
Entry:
3:41
